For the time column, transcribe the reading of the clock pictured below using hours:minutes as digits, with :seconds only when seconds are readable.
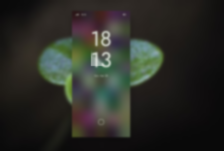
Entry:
18:13
